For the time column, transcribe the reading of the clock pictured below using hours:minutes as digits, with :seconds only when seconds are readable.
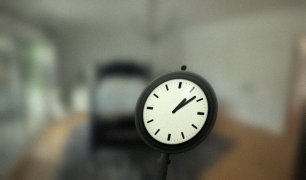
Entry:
1:08
